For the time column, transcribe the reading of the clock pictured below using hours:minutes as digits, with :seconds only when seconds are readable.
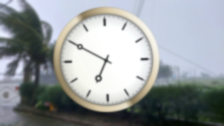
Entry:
6:50
